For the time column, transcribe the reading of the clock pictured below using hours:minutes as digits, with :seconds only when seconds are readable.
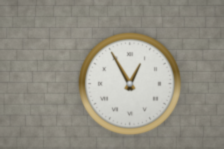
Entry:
12:55
